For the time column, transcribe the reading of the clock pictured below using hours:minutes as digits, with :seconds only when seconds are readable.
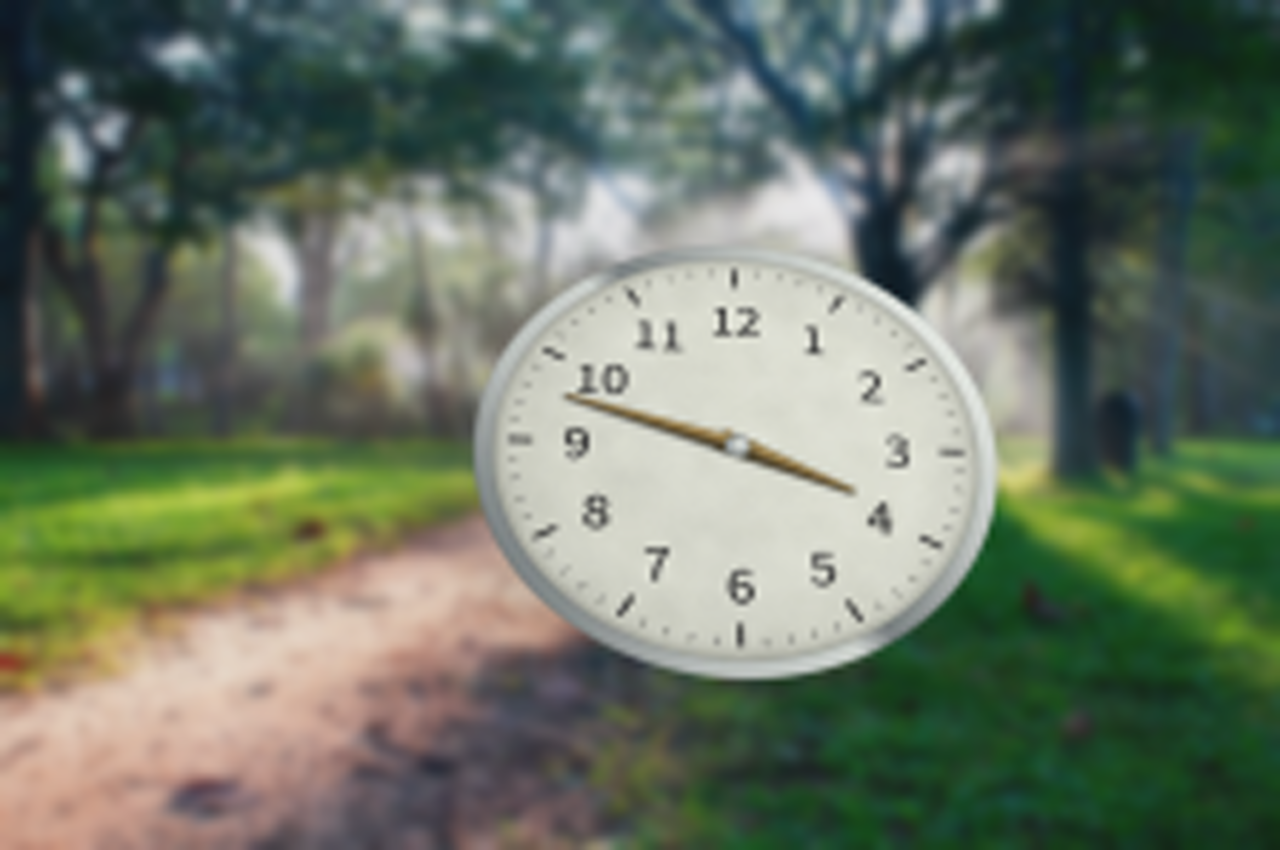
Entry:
3:48
